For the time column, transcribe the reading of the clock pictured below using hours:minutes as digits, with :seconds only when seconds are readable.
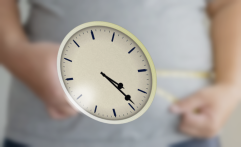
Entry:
4:24
